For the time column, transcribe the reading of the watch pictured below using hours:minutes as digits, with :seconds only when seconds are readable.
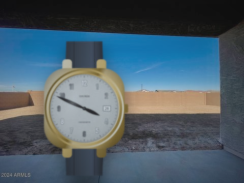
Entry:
3:49
